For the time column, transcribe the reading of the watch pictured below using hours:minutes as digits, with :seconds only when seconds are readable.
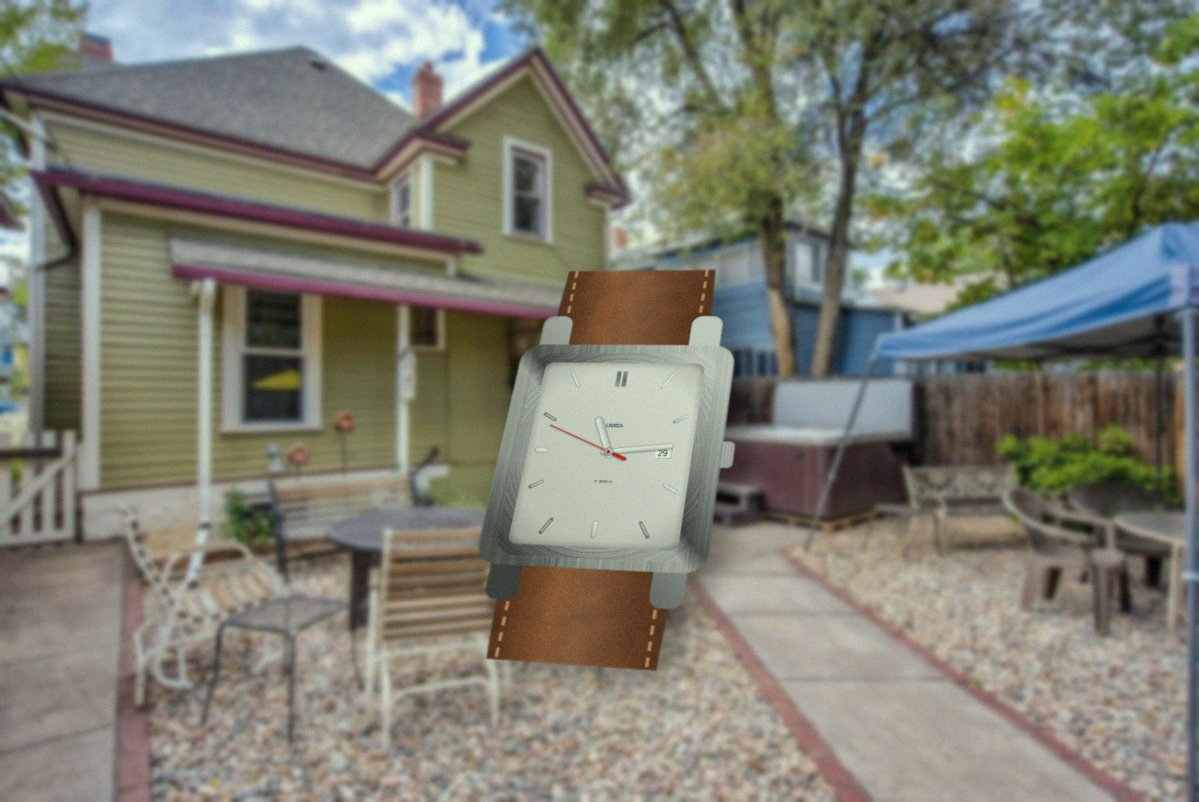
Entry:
11:13:49
